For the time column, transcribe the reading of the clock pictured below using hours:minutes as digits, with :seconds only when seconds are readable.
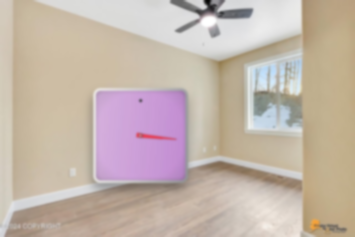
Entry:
3:16
